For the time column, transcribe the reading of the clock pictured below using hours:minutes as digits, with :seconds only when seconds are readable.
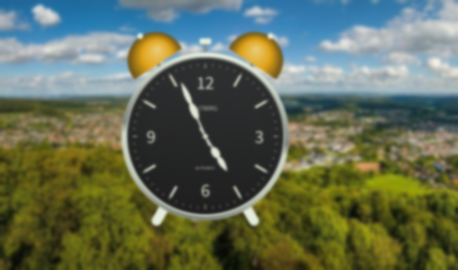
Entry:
4:56
